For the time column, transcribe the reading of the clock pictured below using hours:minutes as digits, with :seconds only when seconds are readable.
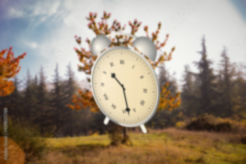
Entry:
10:28
